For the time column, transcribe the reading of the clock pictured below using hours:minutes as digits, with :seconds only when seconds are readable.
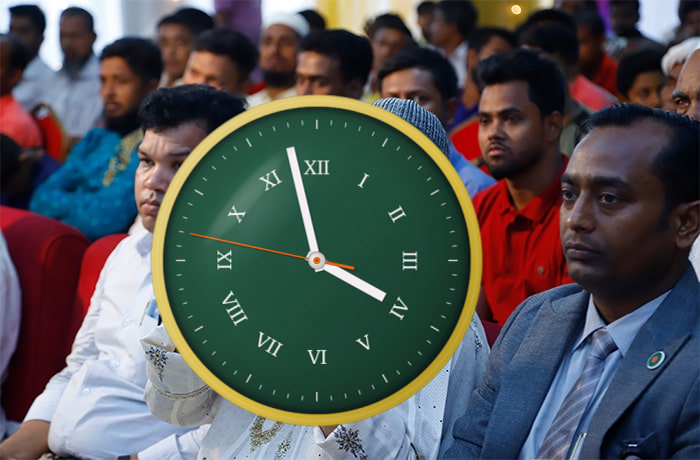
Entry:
3:57:47
